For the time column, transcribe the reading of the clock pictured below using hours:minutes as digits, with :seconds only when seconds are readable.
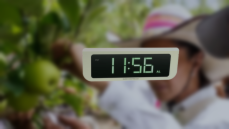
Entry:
11:56
